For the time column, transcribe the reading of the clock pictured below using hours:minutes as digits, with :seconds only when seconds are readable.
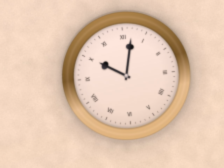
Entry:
10:02
